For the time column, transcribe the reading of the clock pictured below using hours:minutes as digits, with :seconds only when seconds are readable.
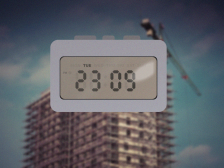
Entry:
23:09
